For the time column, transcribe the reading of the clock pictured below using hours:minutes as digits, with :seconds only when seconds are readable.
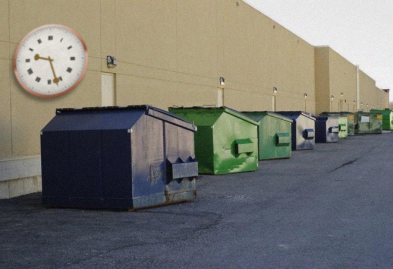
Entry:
9:27
